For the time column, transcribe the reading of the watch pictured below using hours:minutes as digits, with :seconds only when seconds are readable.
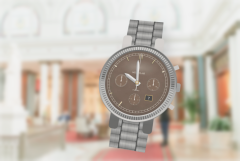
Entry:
9:59
